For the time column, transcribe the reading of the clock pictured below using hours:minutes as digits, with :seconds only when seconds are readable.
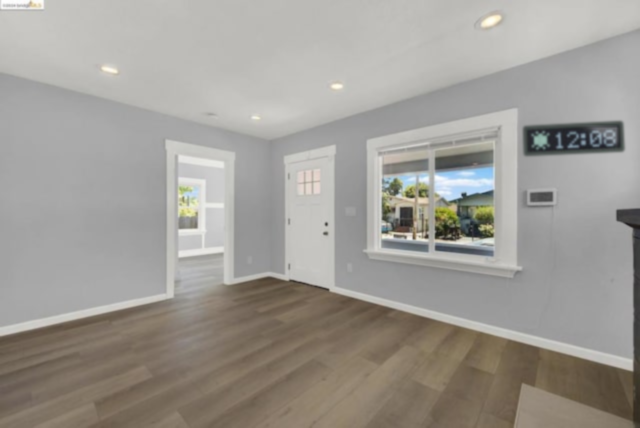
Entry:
12:08
